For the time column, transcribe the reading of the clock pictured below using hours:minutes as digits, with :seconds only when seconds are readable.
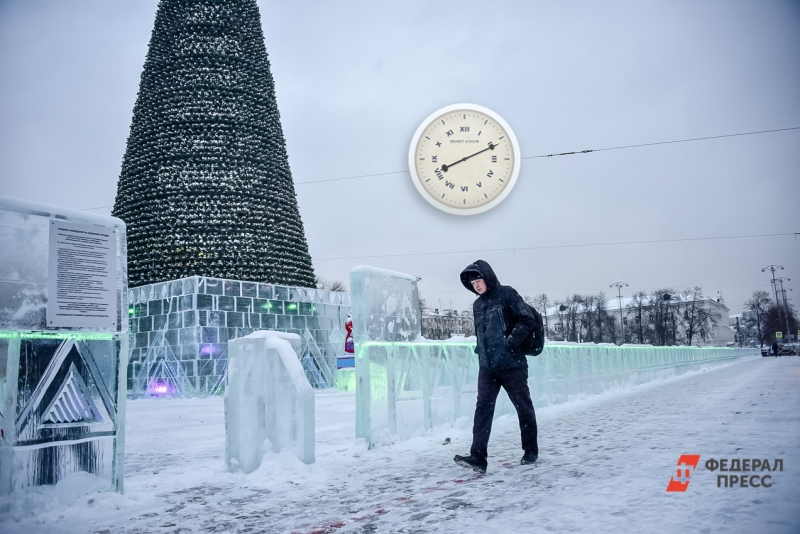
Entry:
8:11
